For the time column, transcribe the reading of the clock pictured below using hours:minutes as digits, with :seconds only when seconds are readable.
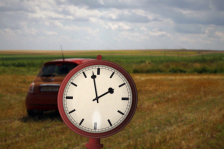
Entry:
1:58
